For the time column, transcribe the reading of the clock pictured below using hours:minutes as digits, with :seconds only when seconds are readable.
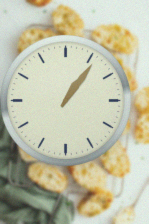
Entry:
1:06
